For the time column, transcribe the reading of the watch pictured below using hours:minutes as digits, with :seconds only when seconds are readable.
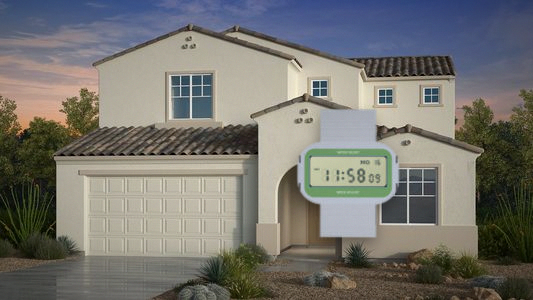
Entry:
11:58:09
